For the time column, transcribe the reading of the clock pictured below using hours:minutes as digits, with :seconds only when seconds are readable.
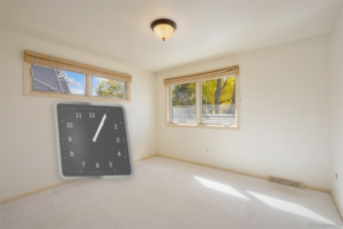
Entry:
1:05
